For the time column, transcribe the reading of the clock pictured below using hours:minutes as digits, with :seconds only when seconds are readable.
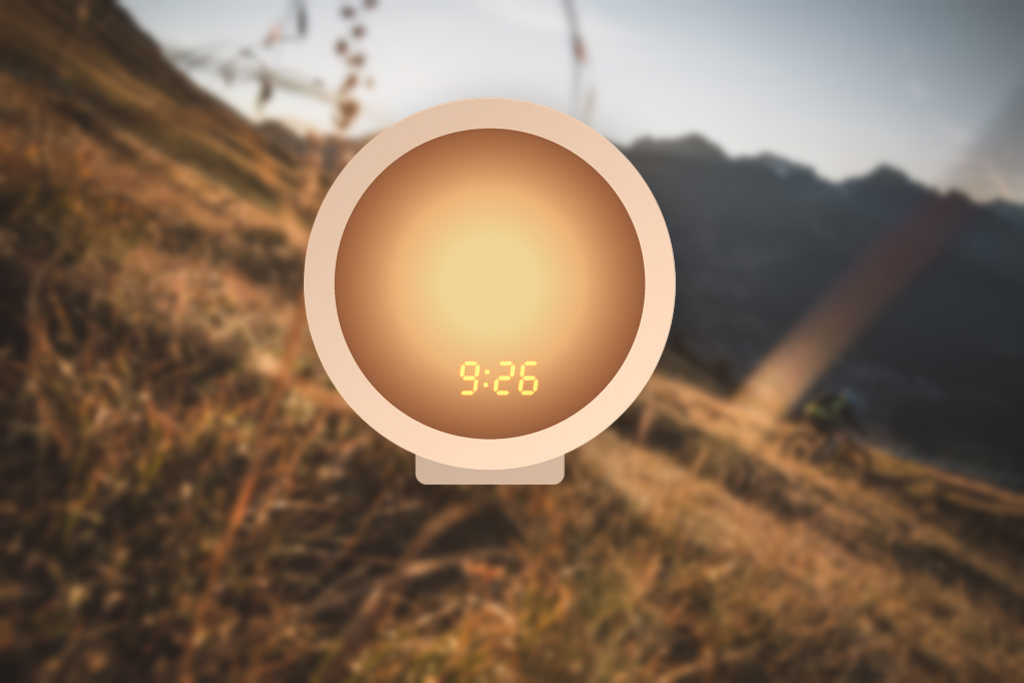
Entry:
9:26
